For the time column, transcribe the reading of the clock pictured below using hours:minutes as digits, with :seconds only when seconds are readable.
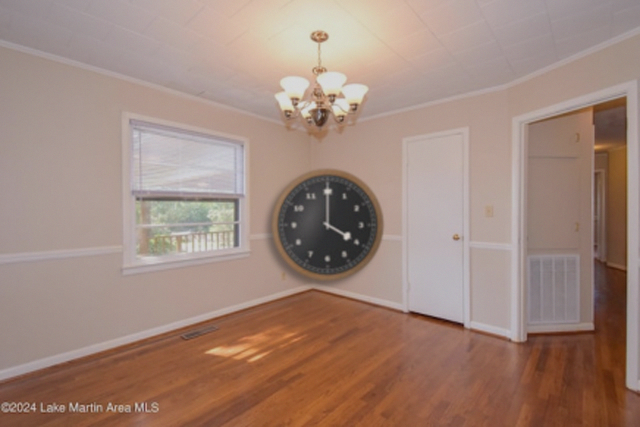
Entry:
4:00
